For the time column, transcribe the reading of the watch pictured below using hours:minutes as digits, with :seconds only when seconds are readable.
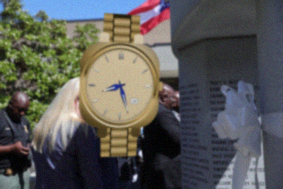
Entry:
8:27
